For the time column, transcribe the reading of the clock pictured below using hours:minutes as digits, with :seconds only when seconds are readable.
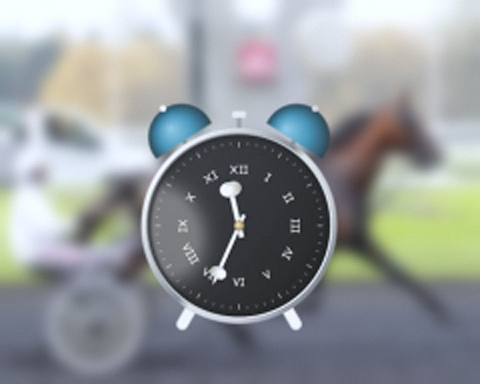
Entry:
11:34
